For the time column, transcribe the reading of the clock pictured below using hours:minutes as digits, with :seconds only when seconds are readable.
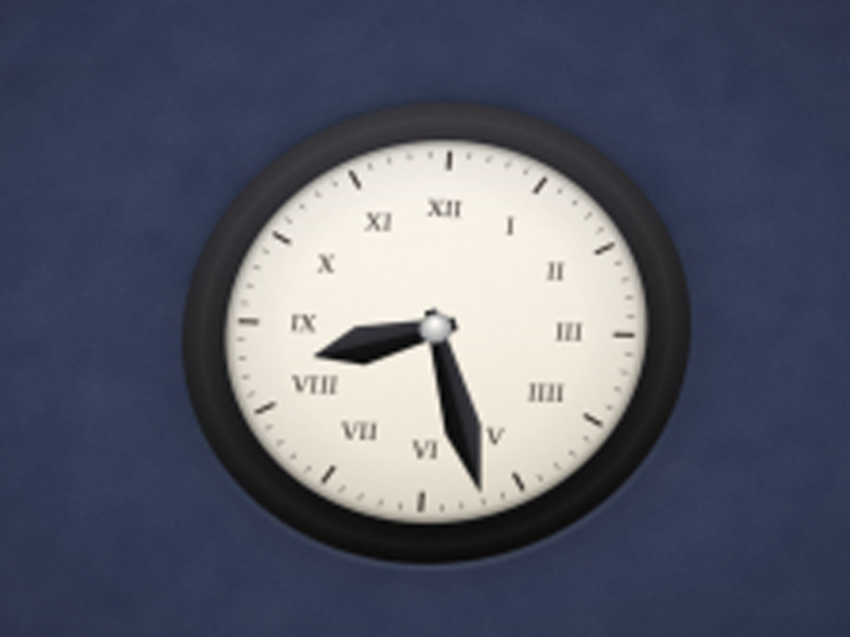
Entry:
8:27
